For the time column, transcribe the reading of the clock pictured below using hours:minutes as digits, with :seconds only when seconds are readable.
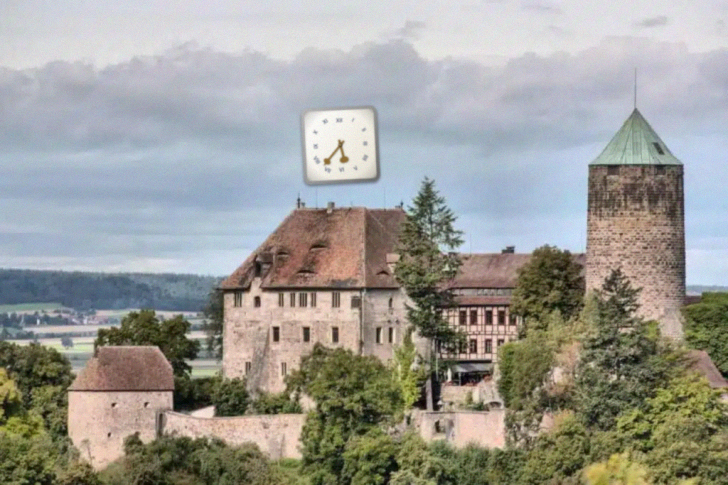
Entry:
5:37
